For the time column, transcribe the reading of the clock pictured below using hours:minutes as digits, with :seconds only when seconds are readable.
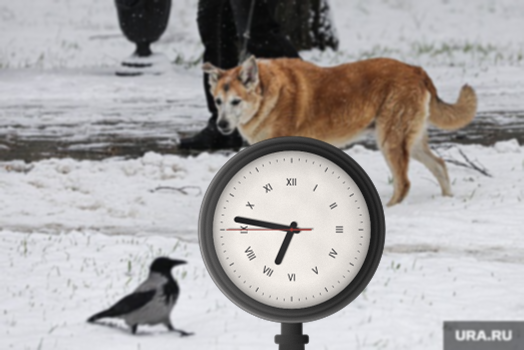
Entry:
6:46:45
